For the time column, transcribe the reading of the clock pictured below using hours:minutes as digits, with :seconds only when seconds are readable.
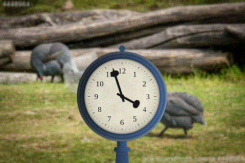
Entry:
3:57
